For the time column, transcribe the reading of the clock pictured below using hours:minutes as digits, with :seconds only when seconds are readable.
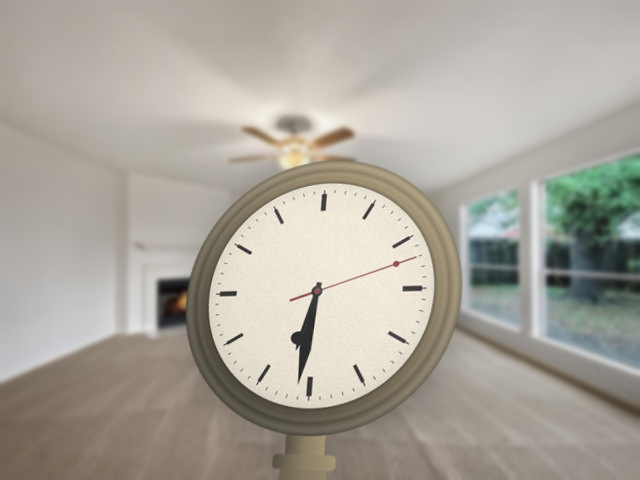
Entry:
6:31:12
